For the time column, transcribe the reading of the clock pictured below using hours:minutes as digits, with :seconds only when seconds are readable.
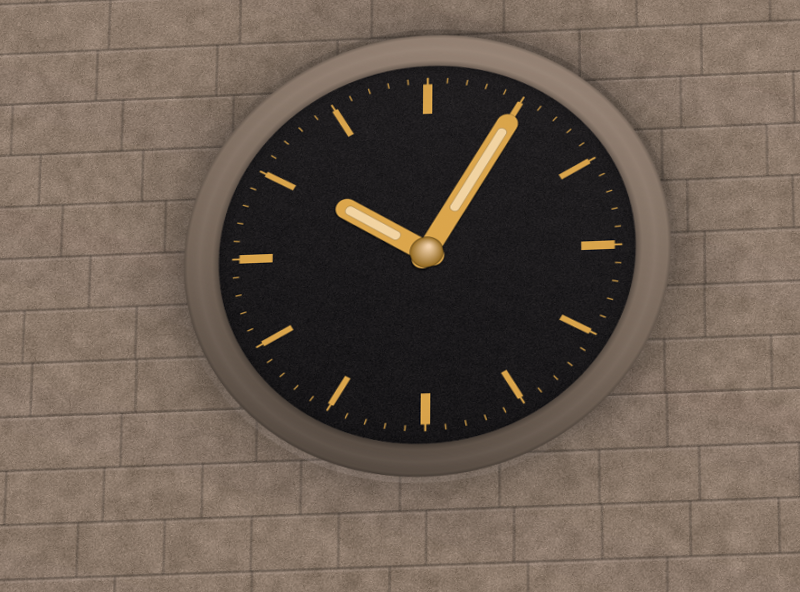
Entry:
10:05
